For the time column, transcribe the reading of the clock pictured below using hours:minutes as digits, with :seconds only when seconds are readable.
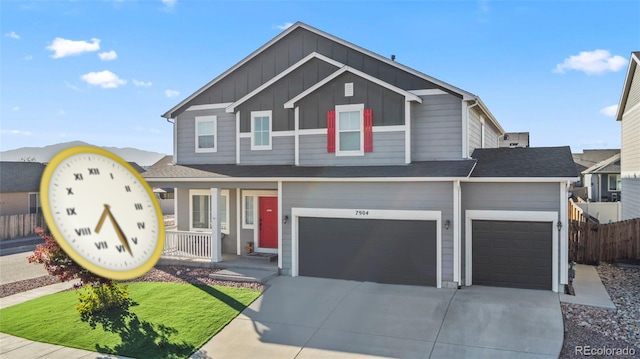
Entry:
7:28
